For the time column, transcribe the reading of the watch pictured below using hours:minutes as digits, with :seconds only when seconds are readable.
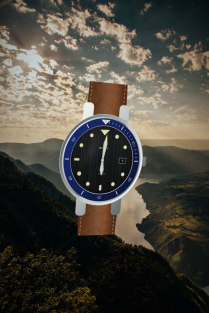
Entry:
6:01
